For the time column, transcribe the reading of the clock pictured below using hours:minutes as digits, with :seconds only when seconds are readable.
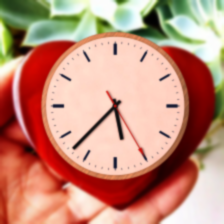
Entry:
5:37:25
